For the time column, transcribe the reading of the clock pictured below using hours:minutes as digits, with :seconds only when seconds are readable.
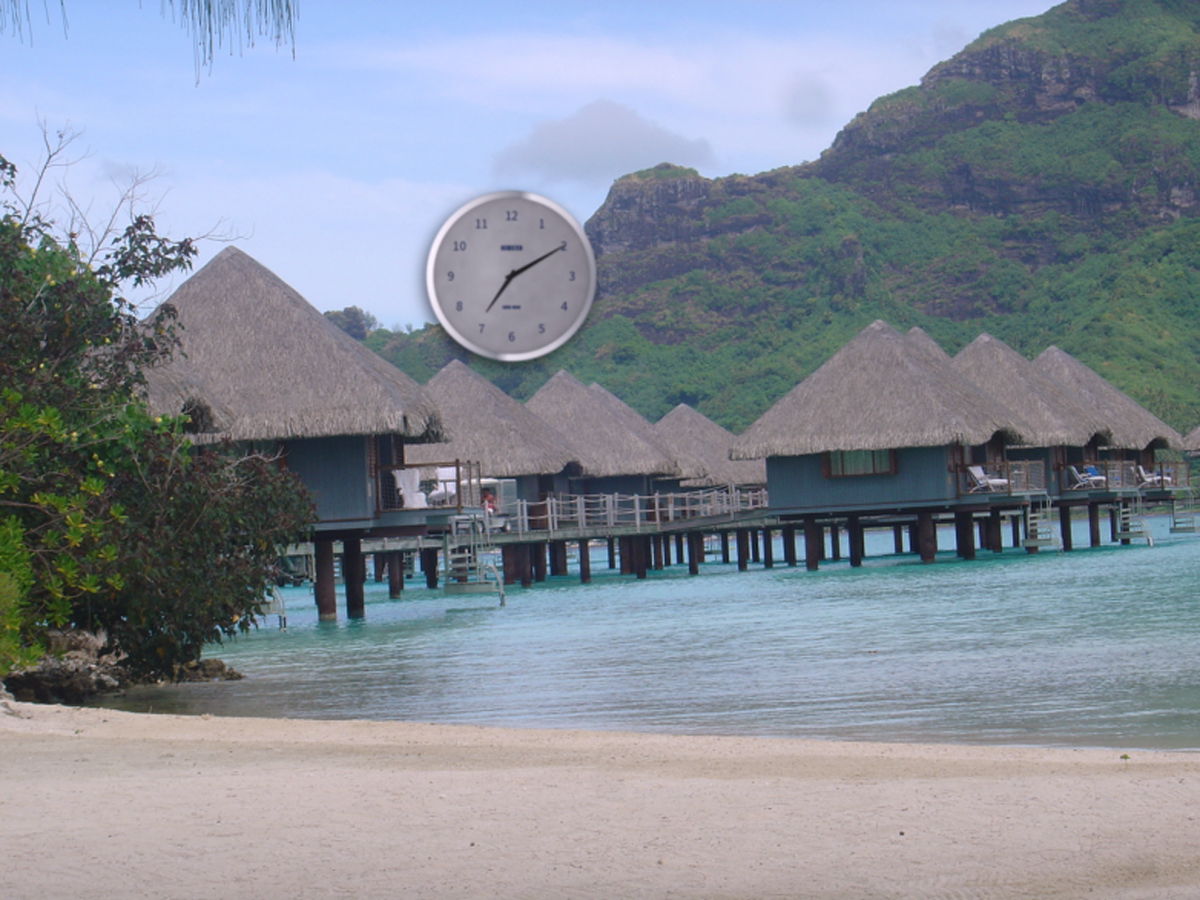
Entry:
7:10
